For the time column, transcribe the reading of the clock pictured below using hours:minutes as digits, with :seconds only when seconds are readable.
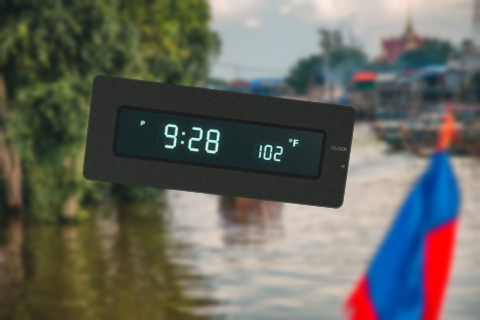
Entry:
9:28
